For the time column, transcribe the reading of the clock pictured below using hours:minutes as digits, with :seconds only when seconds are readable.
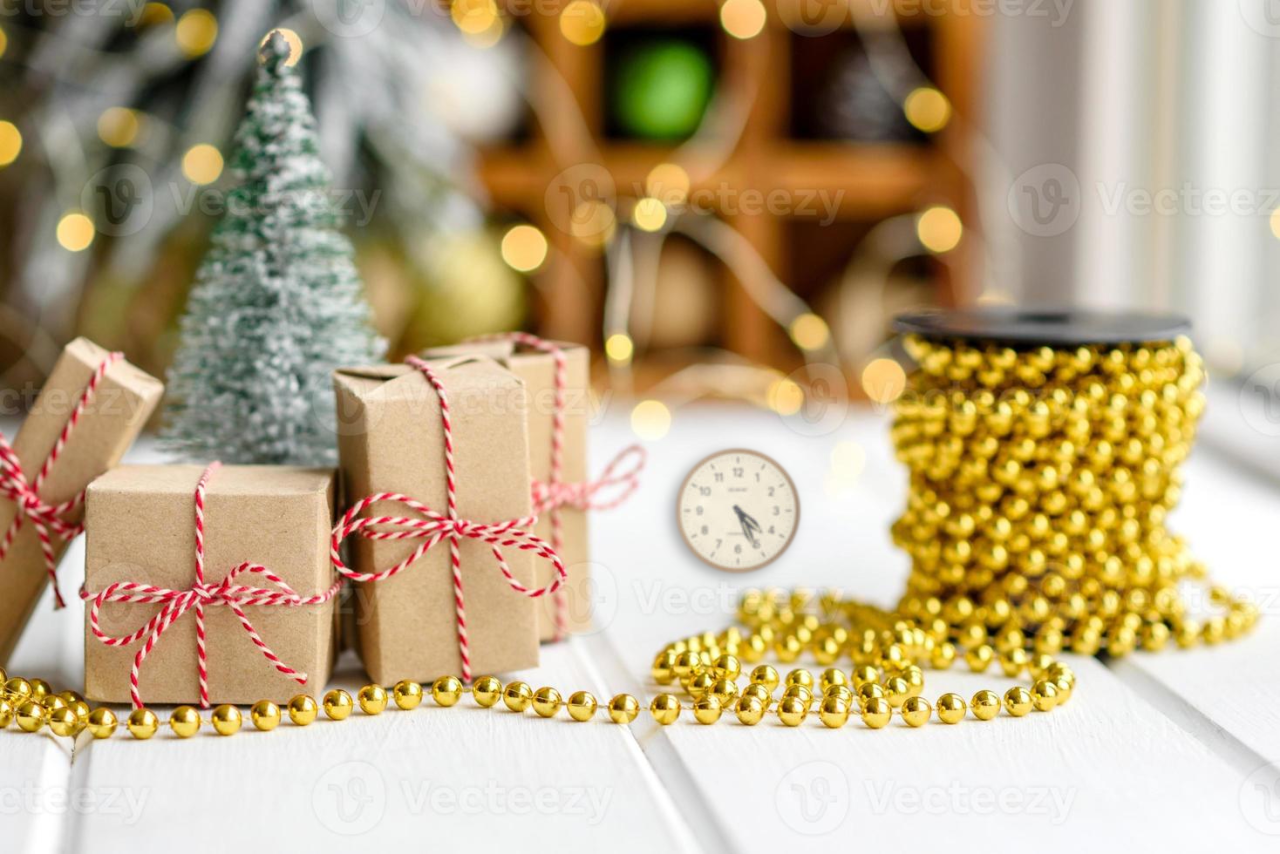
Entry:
4:26
